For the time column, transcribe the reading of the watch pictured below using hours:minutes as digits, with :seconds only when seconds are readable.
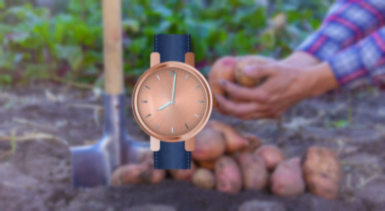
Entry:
8:01
